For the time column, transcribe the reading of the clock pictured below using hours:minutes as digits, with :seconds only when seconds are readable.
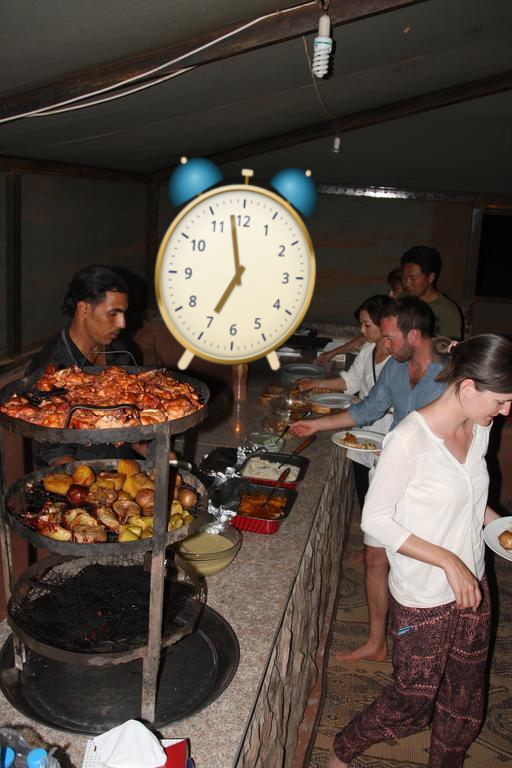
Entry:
6:58
